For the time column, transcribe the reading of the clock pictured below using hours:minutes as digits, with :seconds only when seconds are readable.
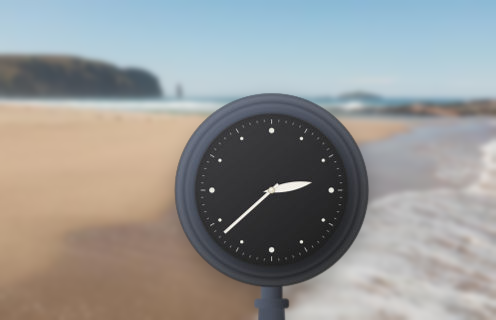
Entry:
2:38
